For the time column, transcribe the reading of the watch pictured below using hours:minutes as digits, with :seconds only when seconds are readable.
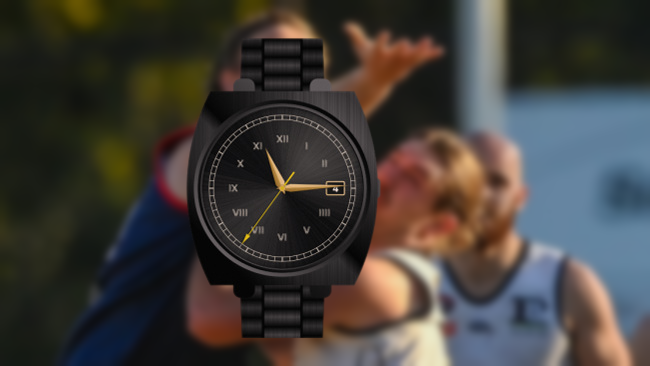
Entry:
11:14:36
